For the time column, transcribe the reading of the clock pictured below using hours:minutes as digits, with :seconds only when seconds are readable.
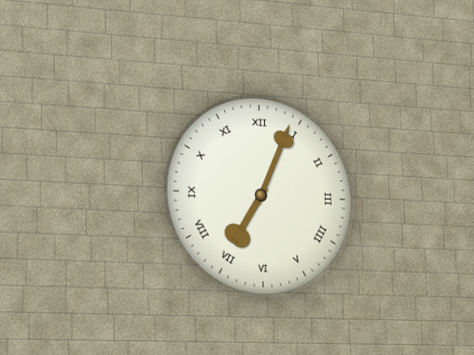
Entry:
7:04
